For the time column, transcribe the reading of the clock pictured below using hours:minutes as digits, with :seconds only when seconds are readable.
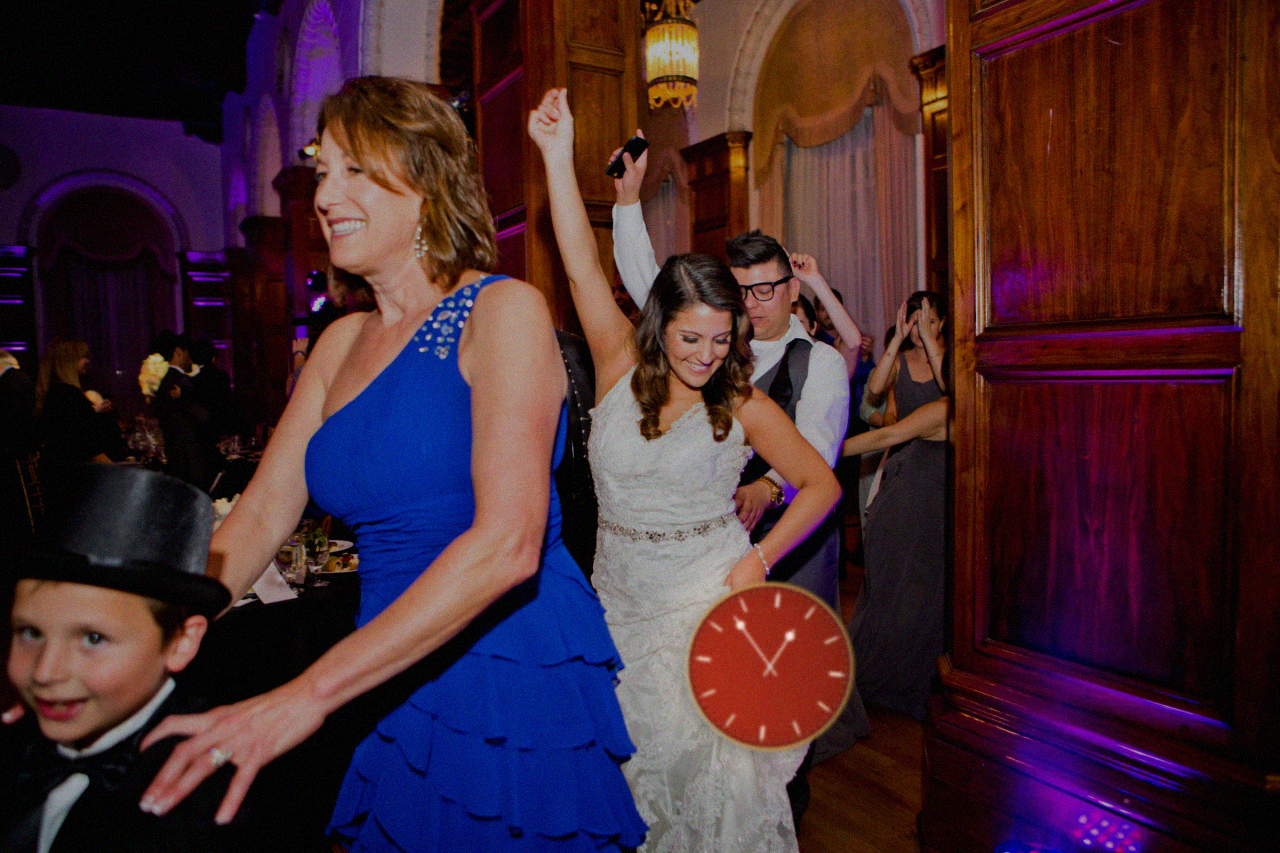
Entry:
12:53
